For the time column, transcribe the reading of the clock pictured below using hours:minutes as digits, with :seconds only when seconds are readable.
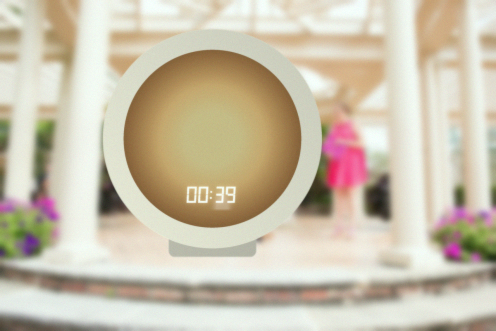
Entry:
0:39
